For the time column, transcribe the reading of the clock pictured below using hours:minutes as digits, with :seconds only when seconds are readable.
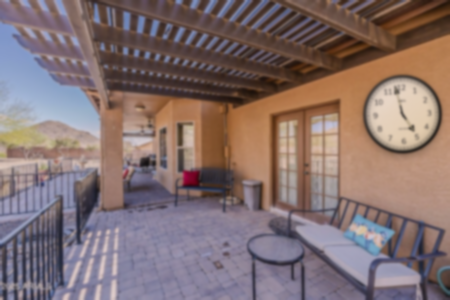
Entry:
4:58
